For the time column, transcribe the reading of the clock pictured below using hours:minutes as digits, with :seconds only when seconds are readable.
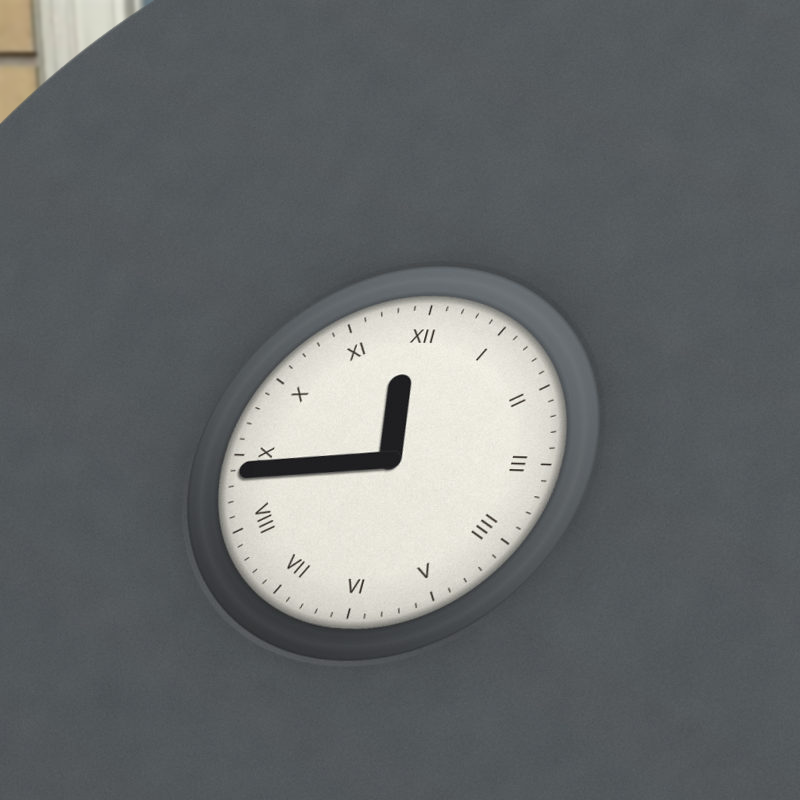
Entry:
11:44
